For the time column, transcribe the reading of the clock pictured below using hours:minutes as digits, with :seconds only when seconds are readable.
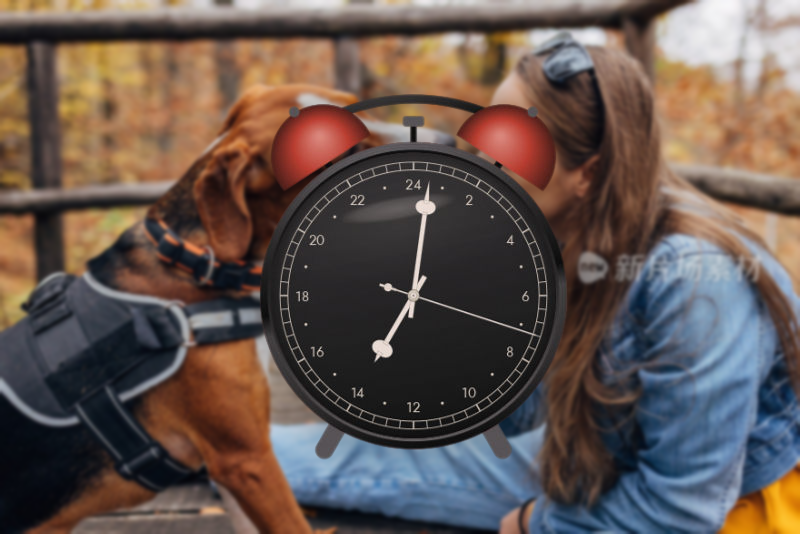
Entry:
14:01:18
